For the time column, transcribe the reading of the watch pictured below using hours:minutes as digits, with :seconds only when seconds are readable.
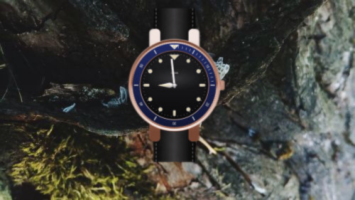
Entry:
8:59
